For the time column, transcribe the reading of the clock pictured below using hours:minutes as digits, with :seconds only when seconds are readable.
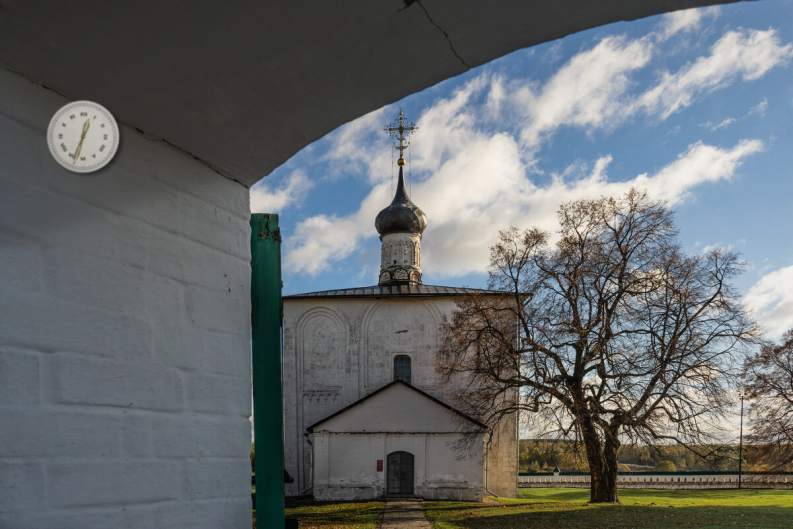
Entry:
12:33
